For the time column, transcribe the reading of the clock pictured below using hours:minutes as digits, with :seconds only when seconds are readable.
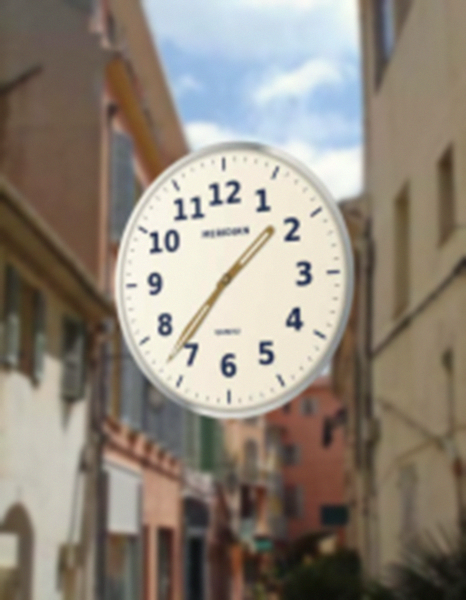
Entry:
1:37
